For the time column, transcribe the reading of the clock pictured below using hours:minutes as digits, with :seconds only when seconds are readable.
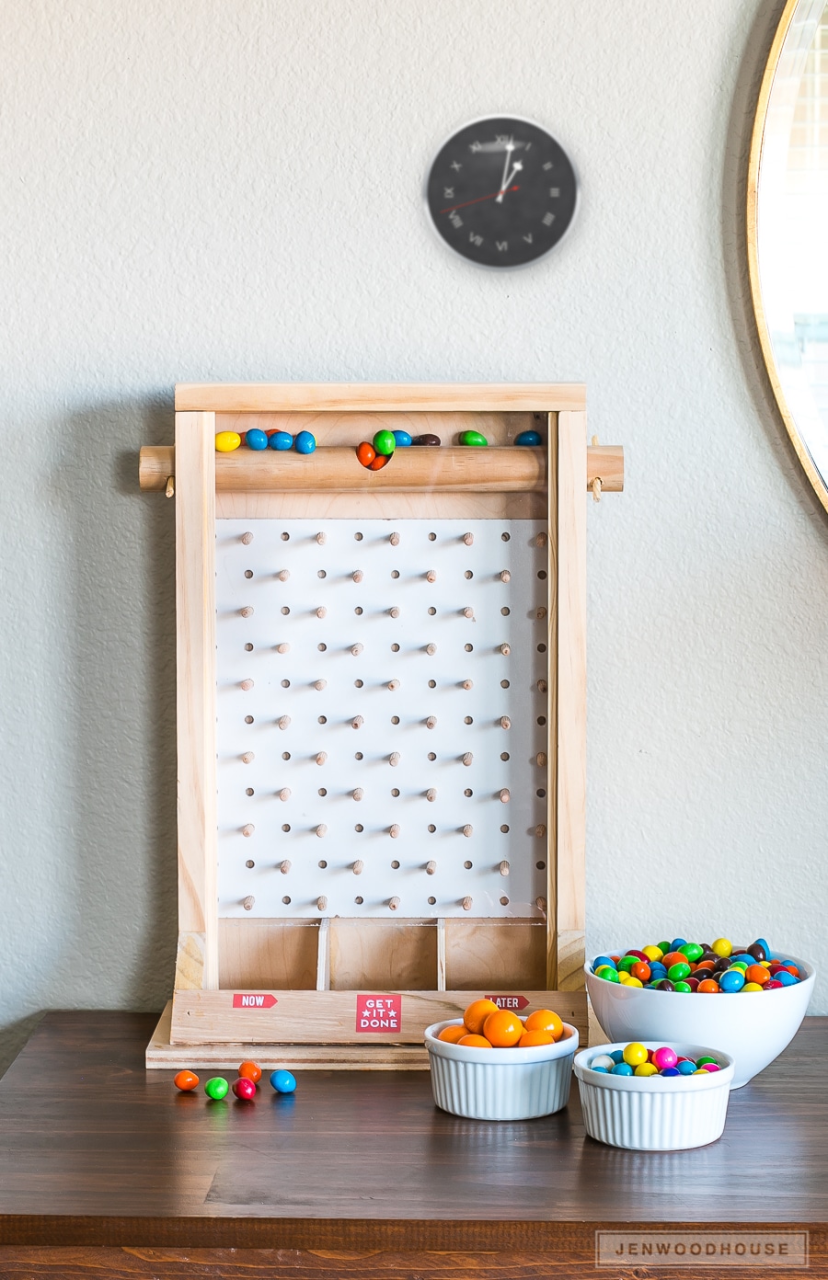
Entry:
1:01:42
